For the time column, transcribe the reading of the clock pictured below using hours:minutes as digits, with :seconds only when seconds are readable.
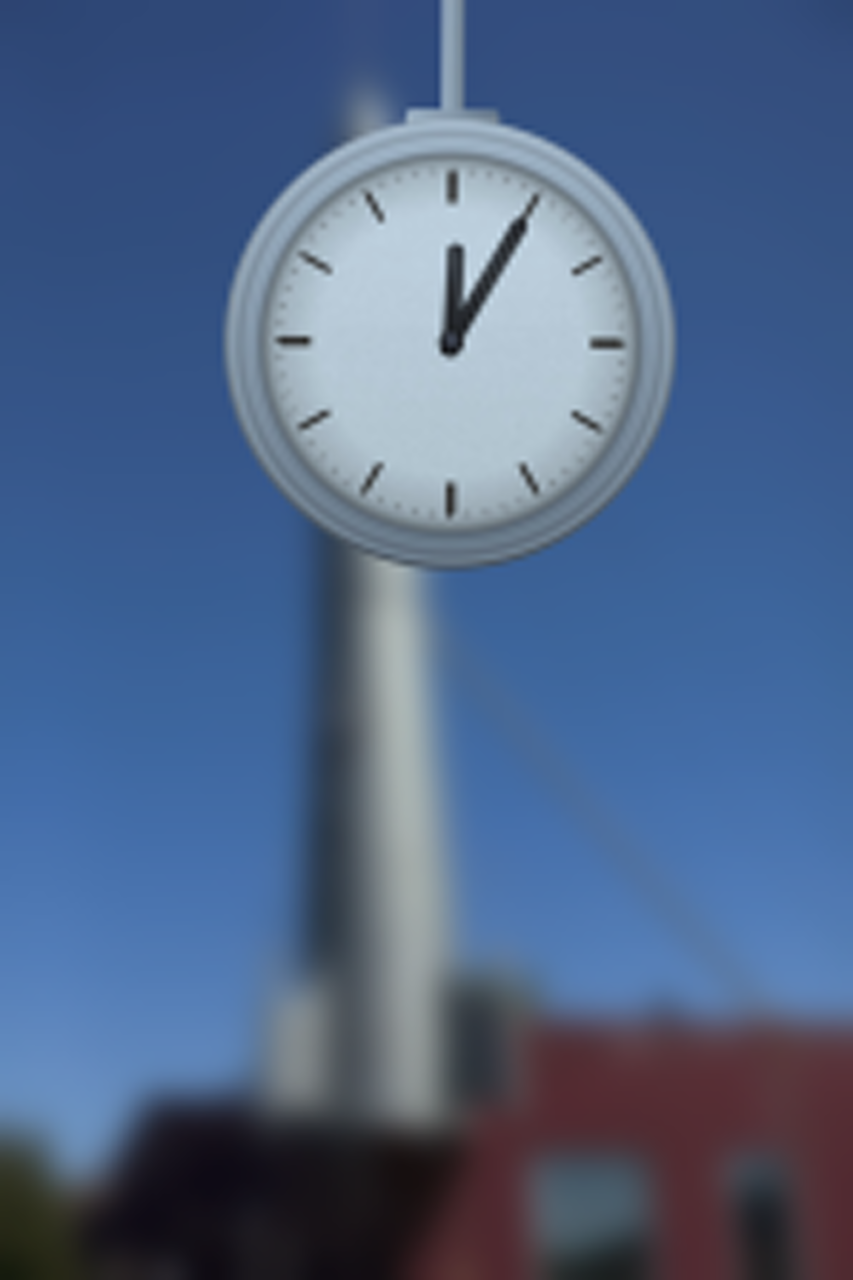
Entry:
12:05
